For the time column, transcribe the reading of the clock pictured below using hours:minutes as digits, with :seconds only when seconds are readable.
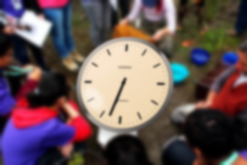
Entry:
6:33
